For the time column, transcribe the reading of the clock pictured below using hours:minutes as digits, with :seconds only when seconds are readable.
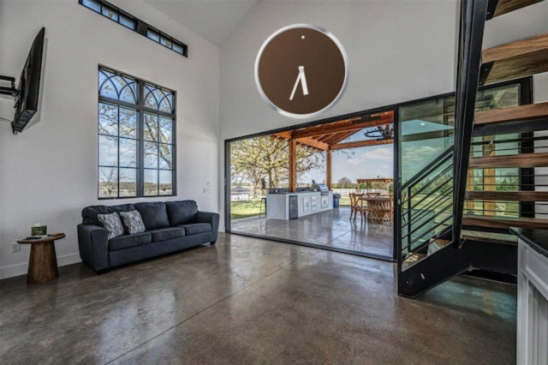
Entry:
5:33
